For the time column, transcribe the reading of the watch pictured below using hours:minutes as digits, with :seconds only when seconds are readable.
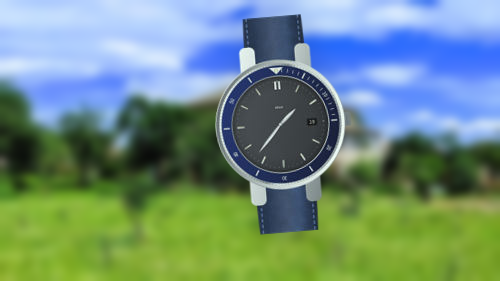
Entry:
1:37
